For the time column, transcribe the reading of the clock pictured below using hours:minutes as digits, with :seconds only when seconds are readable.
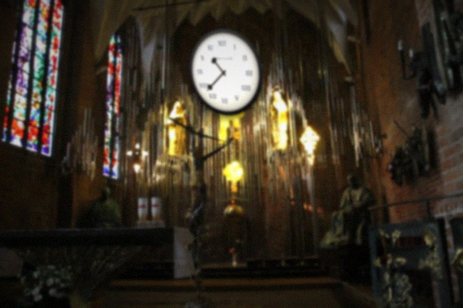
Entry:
10:38
